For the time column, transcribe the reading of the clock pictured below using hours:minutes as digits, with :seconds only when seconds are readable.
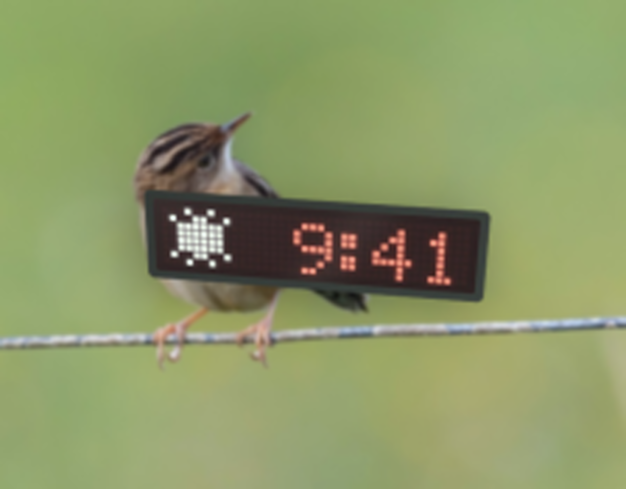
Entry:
9:41
